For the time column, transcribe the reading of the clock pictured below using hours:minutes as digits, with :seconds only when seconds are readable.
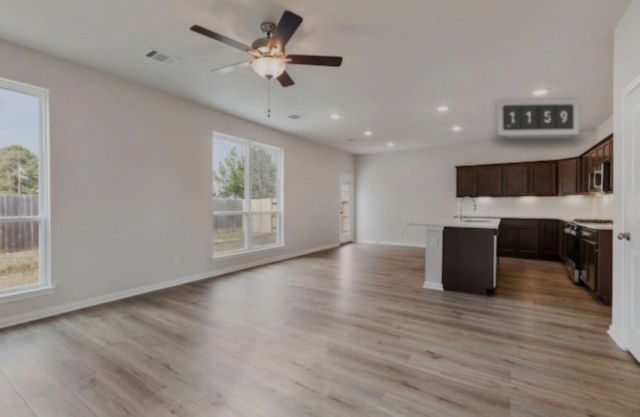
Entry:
11:59
